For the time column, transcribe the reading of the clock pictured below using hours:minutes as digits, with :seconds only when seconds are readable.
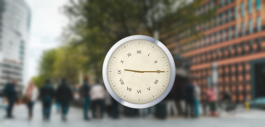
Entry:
9:15
